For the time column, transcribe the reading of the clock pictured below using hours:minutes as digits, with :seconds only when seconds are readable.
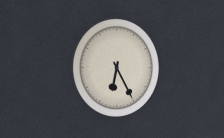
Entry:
6:25
